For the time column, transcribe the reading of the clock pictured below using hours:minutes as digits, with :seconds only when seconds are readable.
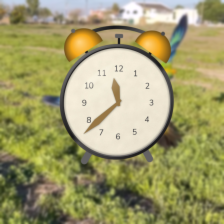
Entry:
11:38
